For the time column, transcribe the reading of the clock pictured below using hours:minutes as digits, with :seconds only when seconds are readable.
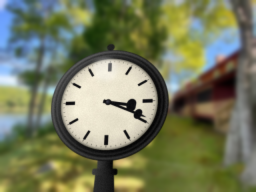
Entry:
3:19
